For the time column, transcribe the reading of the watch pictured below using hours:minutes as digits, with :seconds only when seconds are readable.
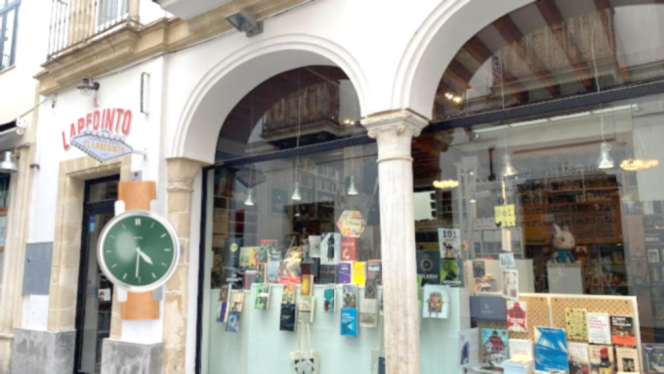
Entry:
4:31
